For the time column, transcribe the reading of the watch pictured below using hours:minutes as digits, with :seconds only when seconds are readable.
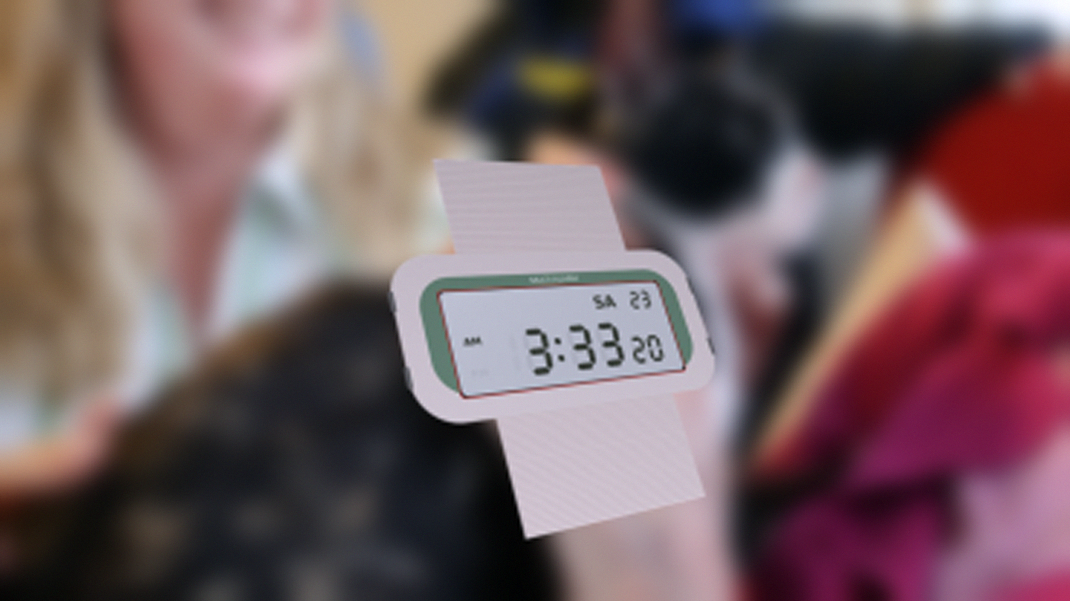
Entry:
3:33:20
